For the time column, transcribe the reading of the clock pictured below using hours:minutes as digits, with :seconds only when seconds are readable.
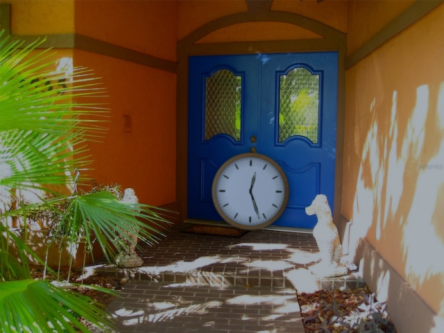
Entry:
12:27
